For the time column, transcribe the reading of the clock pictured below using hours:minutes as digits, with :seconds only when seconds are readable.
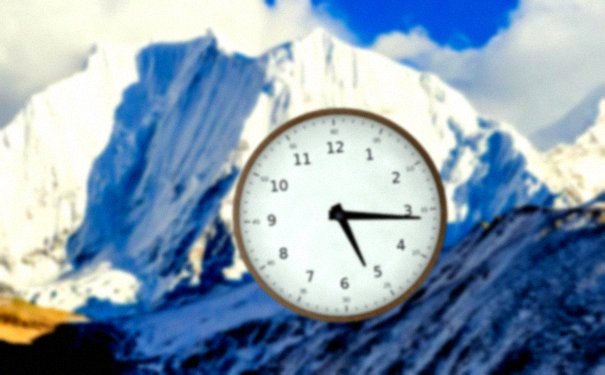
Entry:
5:16
